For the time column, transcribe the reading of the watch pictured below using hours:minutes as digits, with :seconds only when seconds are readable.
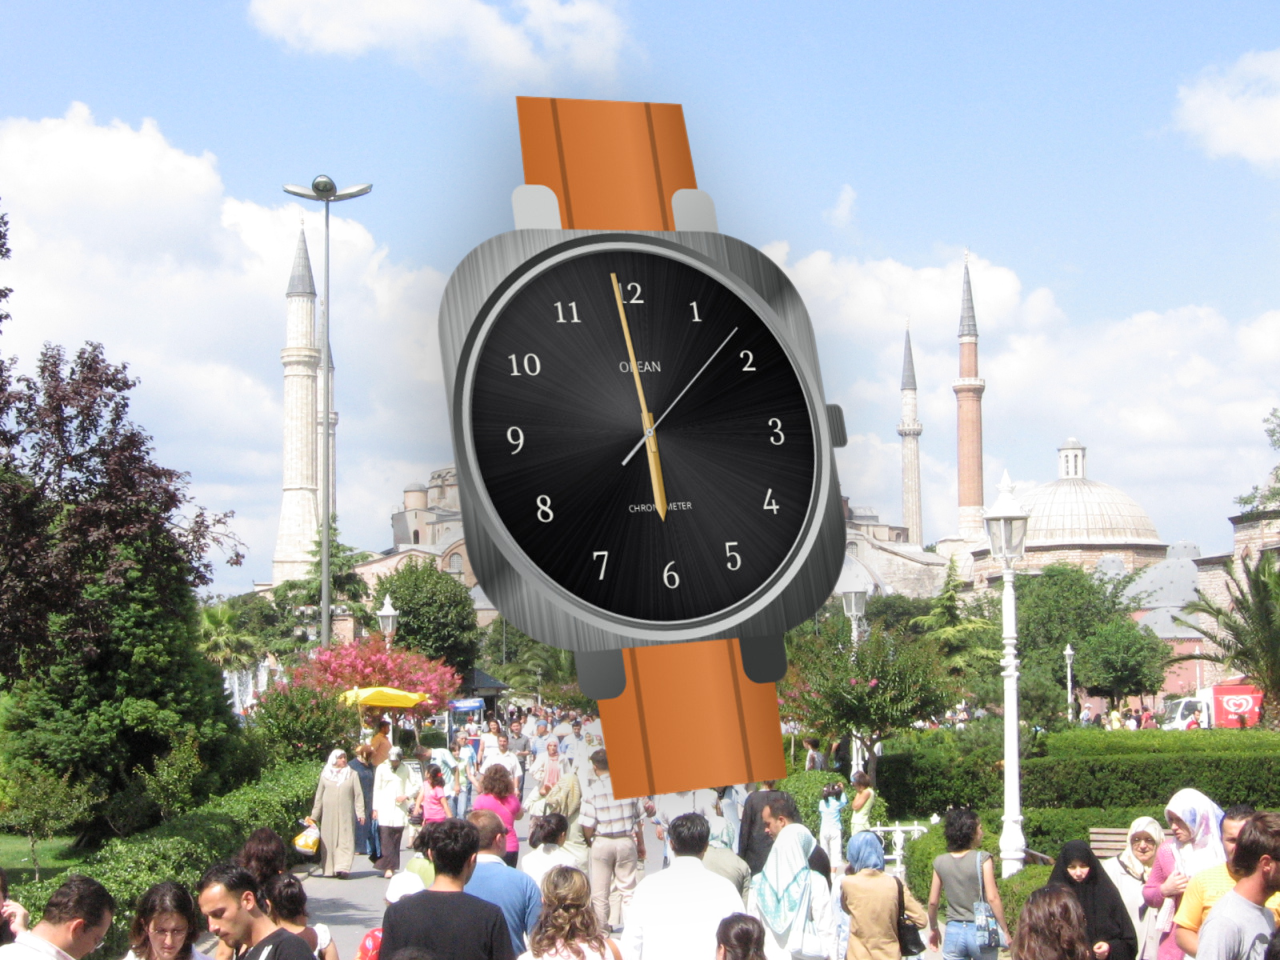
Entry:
5:59:08
